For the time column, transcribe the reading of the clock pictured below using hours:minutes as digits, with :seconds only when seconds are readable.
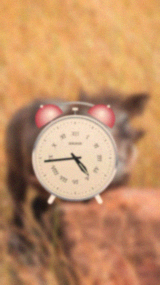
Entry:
4:44
